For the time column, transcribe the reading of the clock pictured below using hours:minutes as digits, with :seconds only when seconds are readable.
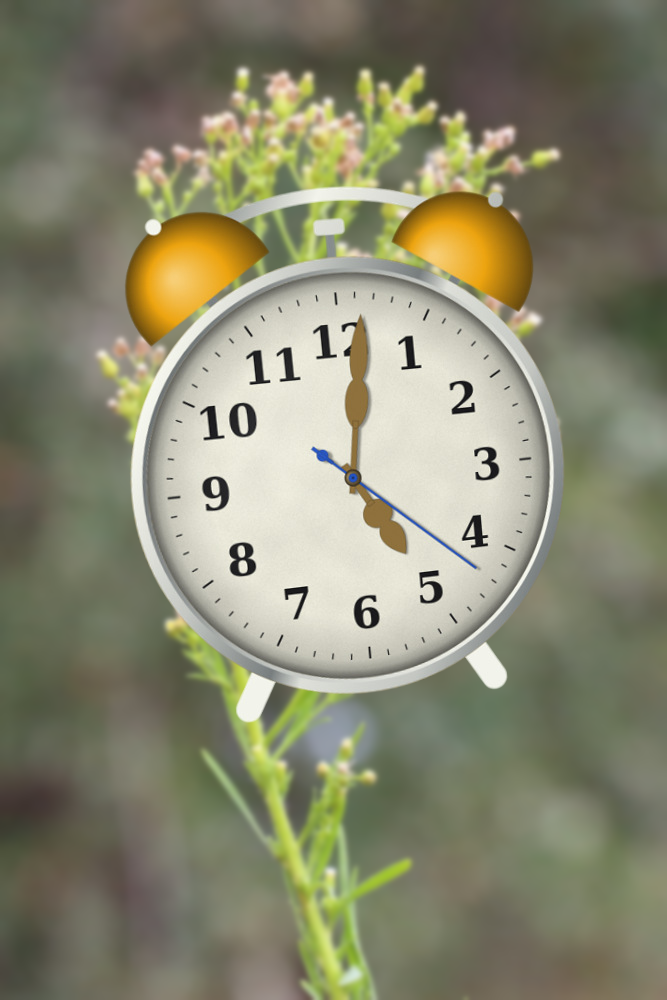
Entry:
5:01:22
